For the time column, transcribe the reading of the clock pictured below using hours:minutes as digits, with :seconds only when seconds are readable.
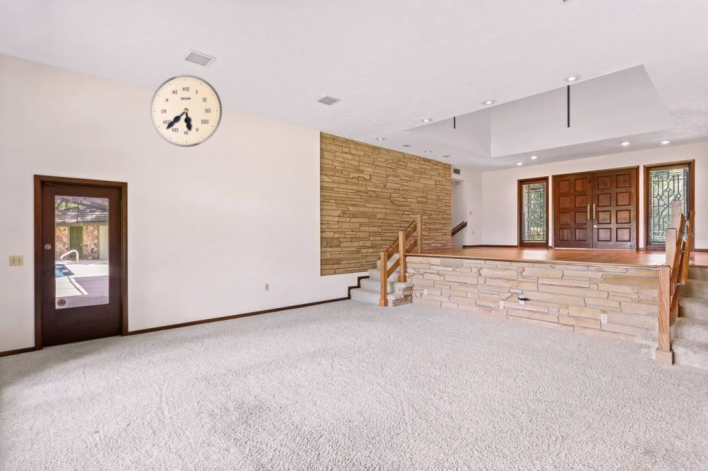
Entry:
5:38
